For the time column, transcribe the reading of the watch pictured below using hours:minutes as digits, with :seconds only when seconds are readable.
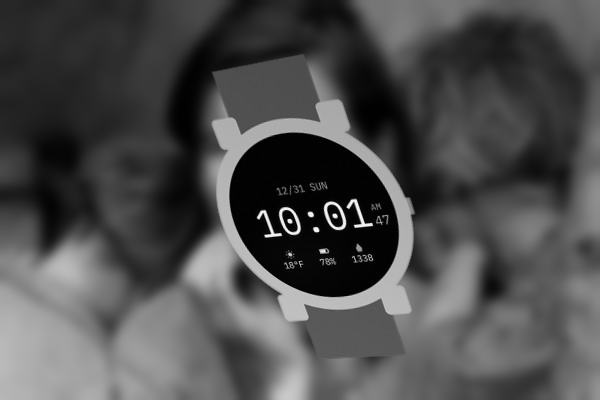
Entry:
10:01:47
